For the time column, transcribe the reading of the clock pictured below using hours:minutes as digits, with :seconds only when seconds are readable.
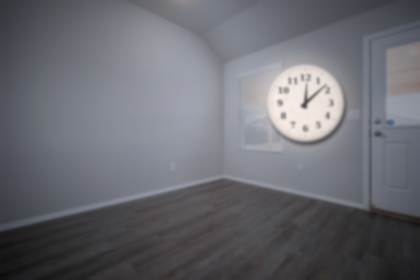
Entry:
12:08
